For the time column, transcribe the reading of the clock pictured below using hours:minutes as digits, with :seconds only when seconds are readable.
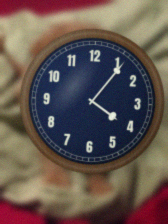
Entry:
4:06
